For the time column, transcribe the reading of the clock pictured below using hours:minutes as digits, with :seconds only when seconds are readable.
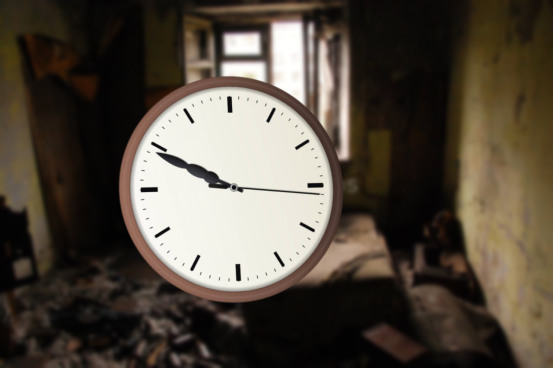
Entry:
9:49:16
